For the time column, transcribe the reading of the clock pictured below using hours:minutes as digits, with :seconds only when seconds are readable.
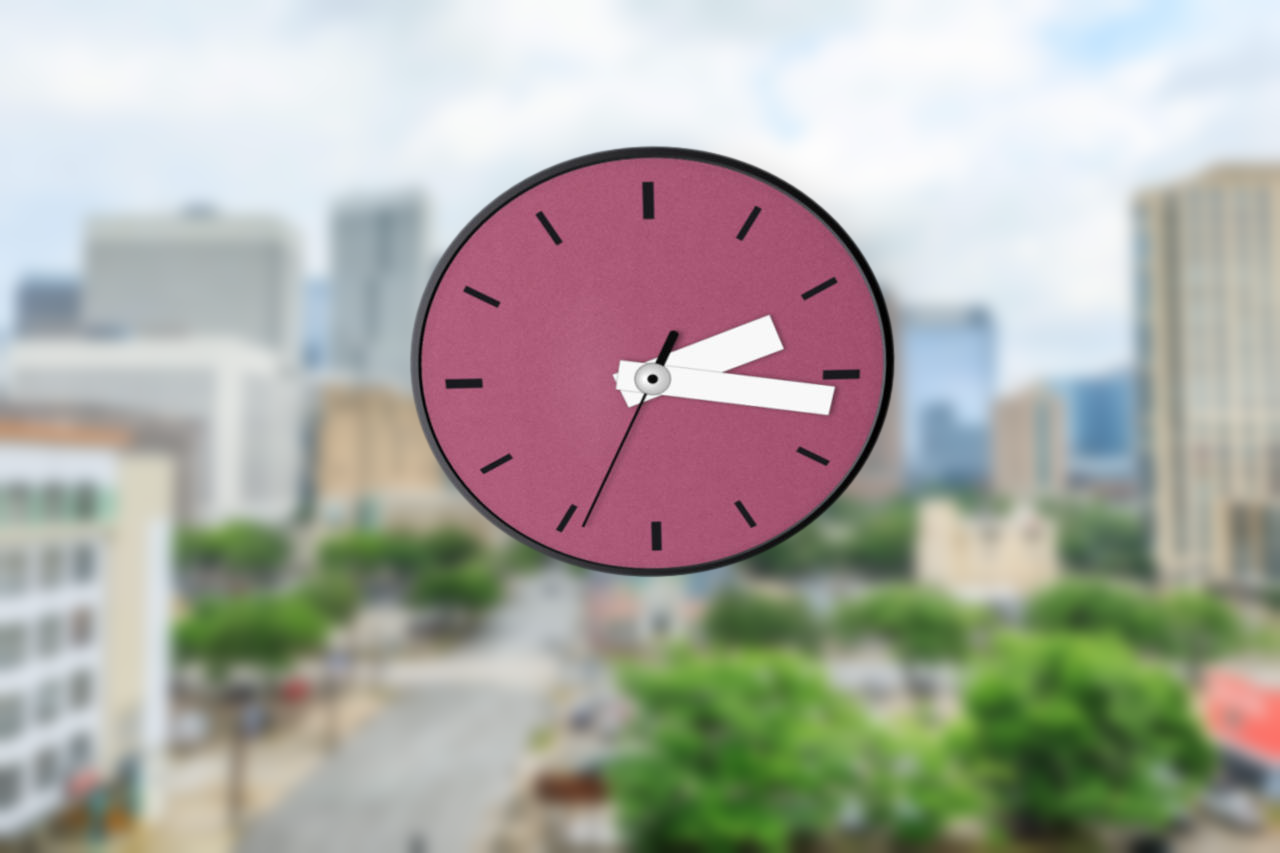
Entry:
2:16:34
